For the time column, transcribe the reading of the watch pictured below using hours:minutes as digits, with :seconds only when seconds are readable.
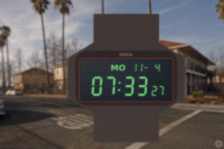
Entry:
7:33:27
